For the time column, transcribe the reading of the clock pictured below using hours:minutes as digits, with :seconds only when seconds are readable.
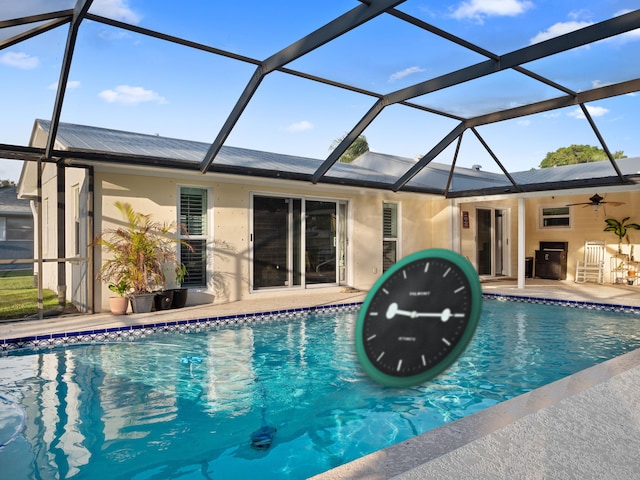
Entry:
9:15
